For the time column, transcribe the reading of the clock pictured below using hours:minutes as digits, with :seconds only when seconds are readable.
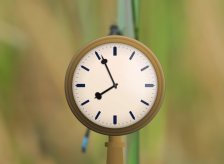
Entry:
7:56
